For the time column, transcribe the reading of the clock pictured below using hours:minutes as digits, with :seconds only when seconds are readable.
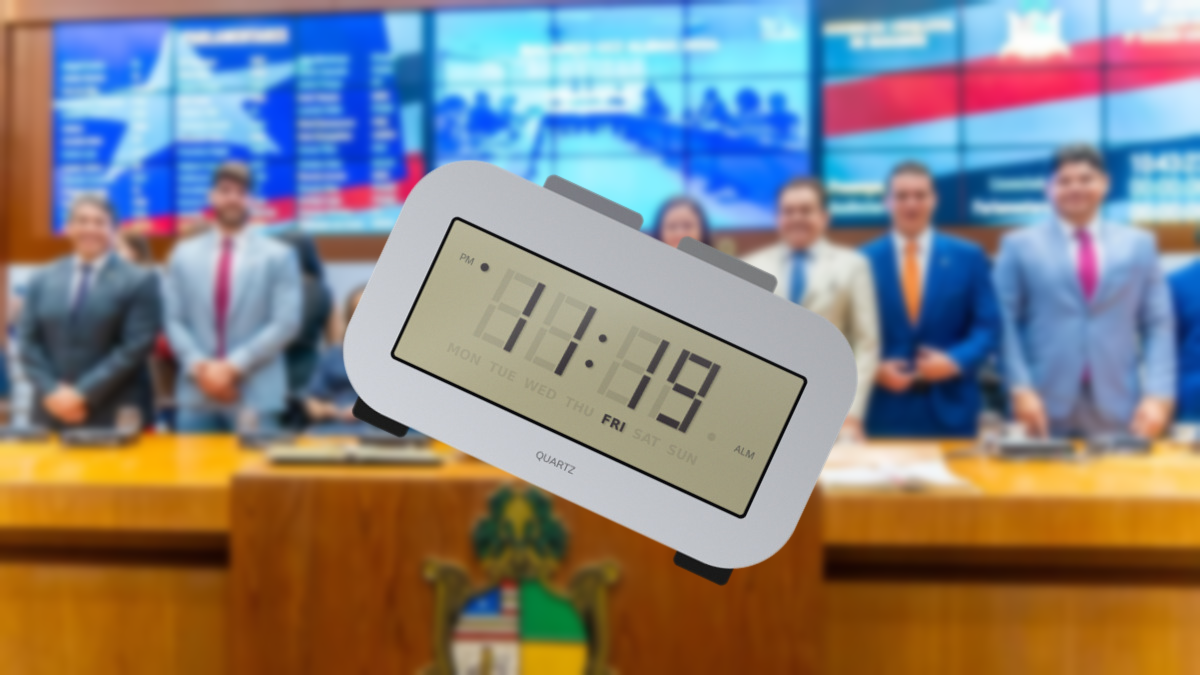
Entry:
11:19
